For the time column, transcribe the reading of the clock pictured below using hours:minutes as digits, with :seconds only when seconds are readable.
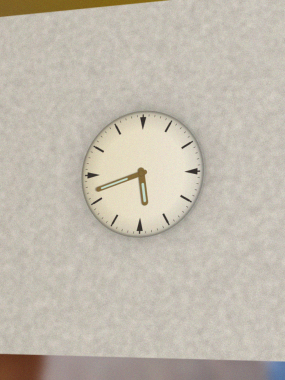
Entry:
5:42
